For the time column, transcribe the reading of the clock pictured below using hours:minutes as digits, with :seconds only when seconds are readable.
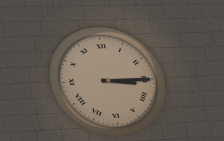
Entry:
3:15
